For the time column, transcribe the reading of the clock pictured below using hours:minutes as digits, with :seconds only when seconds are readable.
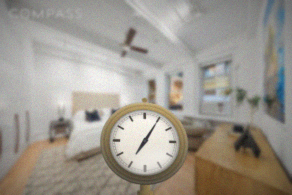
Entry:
7:05
